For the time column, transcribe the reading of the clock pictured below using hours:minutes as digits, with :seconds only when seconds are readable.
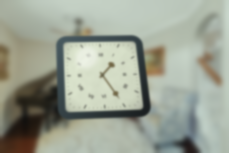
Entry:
1:25
